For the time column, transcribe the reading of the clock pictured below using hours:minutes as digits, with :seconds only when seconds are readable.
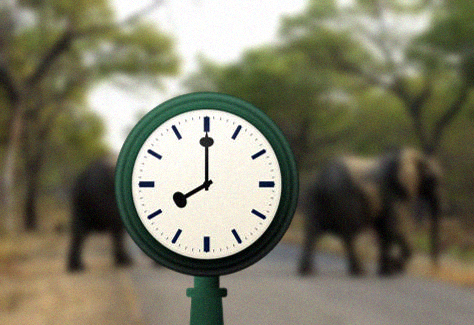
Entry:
8:00
